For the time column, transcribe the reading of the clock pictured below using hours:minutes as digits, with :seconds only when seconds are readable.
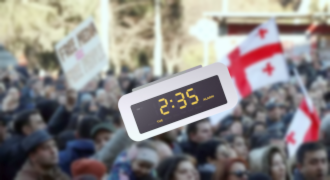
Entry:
2:35
